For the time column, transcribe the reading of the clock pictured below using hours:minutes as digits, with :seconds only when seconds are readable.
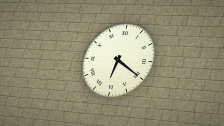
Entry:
6:20
